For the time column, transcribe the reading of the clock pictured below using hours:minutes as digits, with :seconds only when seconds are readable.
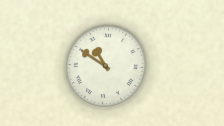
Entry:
10:50
